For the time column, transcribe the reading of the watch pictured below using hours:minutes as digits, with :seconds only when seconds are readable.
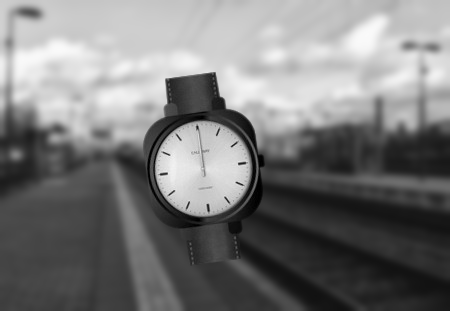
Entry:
12:00
